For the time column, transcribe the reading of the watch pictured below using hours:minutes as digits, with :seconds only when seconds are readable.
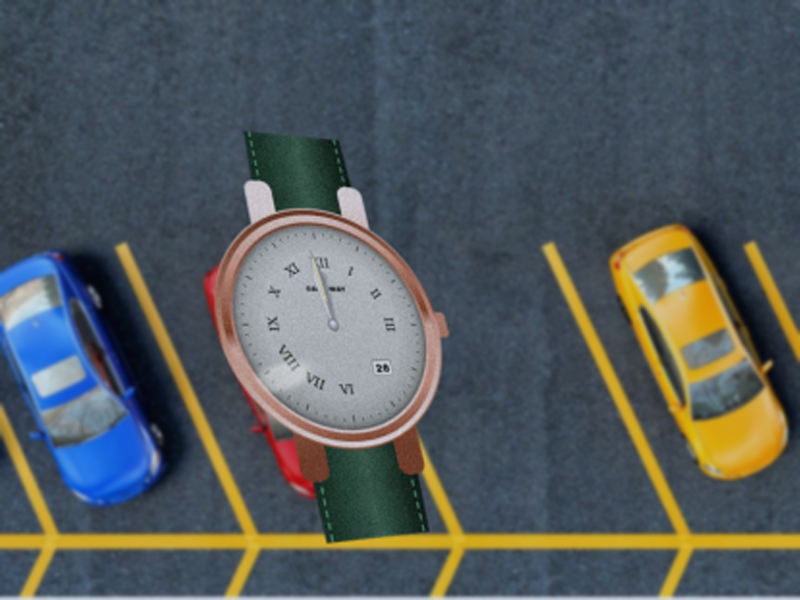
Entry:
11:59
